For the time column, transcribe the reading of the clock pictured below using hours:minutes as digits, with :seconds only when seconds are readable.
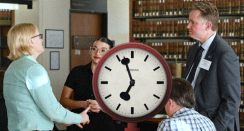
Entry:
6:57
